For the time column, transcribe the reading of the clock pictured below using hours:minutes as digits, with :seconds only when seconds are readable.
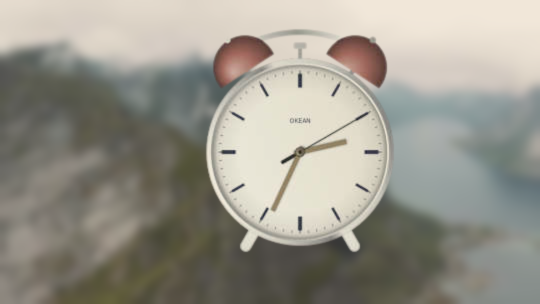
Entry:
2:34:10
